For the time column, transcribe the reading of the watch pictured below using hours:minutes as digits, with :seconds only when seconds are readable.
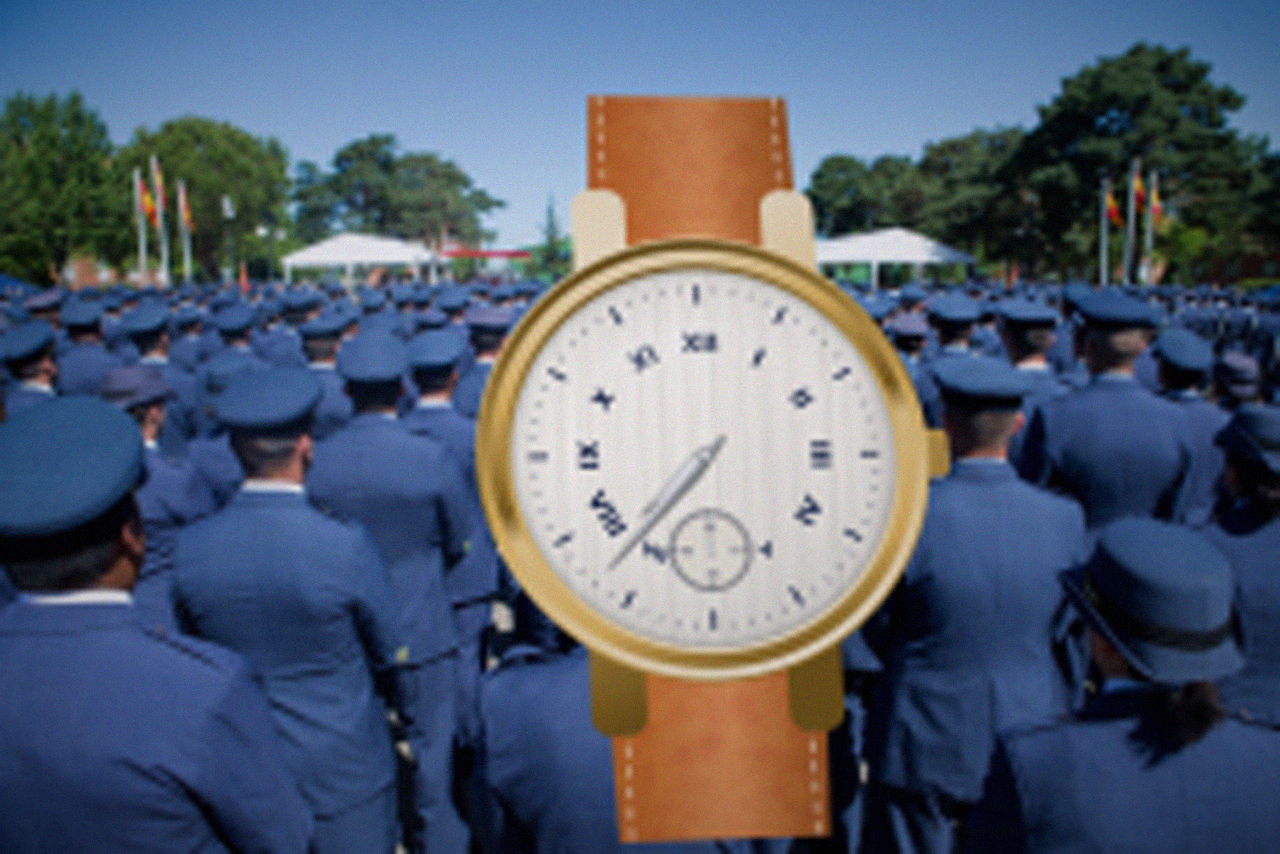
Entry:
7:37
